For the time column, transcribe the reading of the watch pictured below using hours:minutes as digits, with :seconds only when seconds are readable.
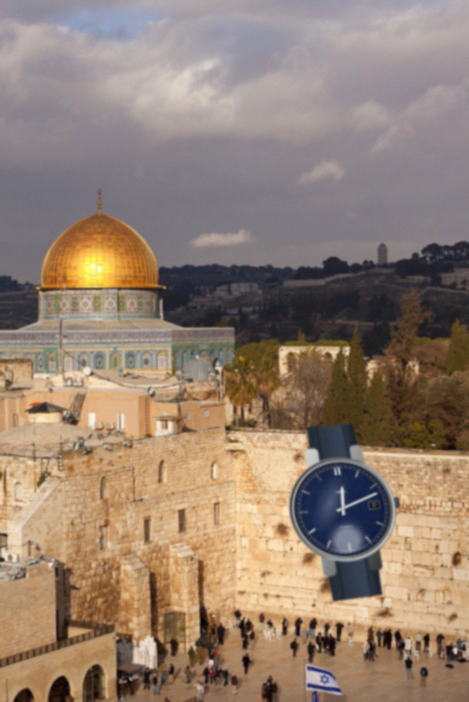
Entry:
12:12
